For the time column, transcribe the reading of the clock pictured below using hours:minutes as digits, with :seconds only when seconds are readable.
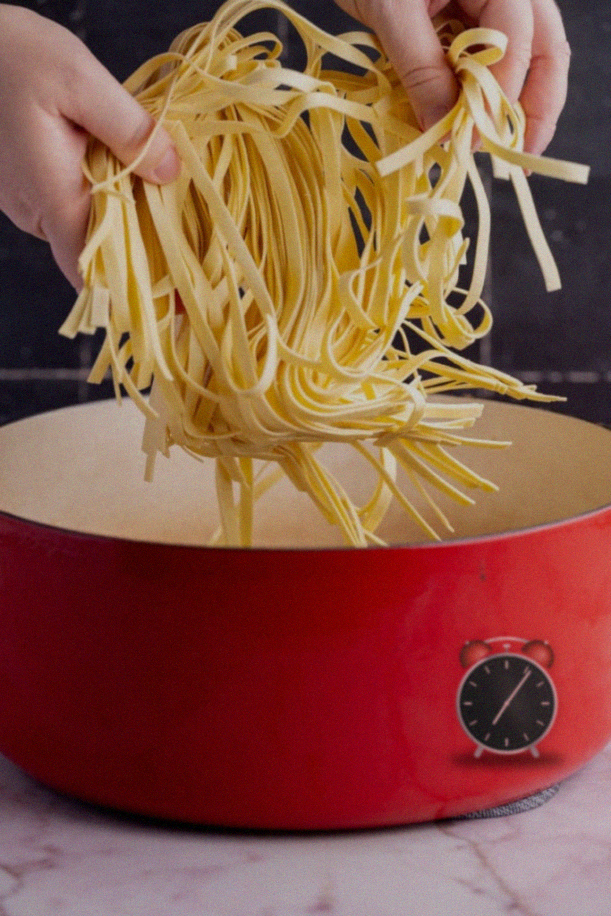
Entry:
7:06
